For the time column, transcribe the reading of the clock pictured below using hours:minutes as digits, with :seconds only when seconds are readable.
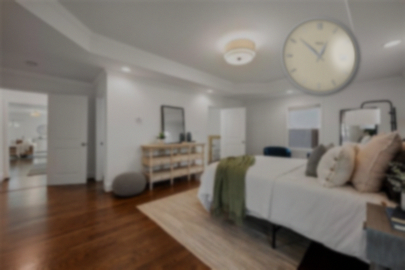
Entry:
12:52
